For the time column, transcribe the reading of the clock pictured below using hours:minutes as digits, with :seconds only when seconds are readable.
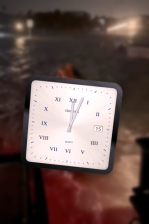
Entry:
12:03
